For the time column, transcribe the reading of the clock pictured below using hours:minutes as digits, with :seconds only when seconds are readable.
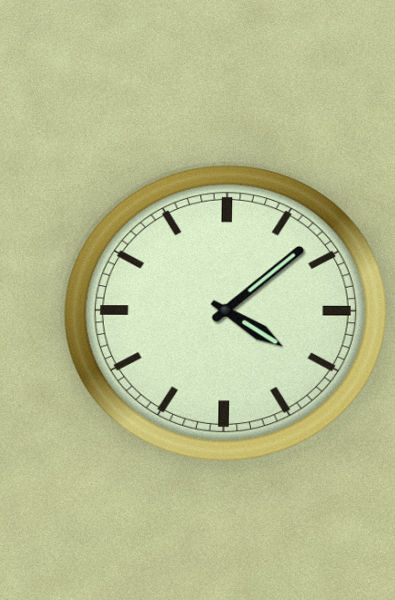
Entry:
4:08
